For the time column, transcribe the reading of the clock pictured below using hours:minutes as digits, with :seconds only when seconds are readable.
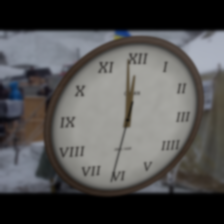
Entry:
11:58:31
